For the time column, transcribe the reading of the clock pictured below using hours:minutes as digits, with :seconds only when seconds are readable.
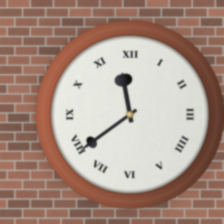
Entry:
11:39
